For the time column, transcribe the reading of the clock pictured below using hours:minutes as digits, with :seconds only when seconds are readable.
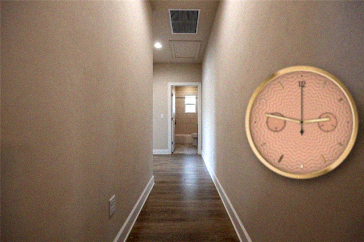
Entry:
2:47
